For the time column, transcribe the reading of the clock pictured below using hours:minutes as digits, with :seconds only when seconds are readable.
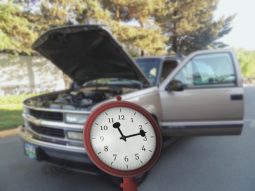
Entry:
11:13
